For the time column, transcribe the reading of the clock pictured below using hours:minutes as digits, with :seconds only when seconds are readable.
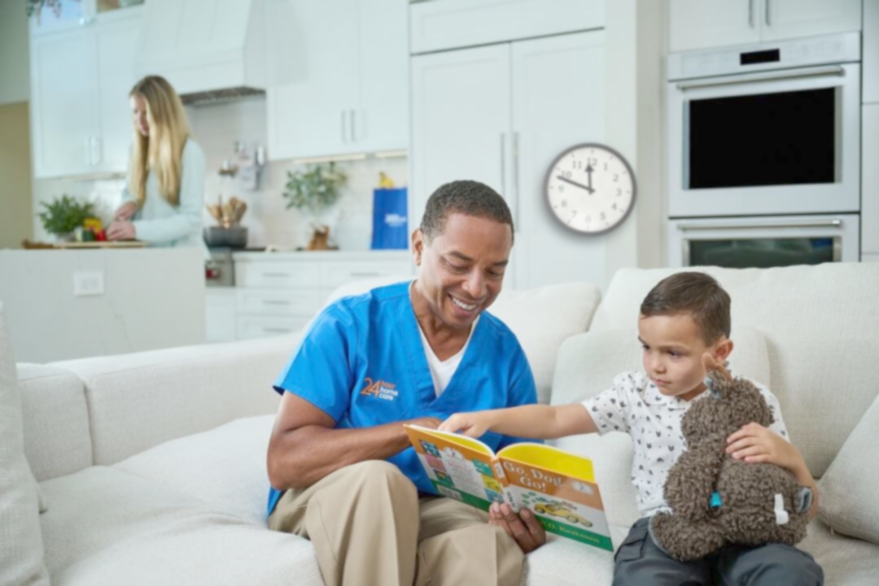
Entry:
11:48
